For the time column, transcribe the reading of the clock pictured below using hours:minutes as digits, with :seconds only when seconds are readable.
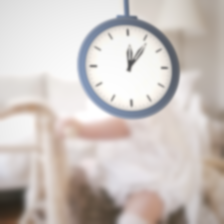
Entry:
12:06
